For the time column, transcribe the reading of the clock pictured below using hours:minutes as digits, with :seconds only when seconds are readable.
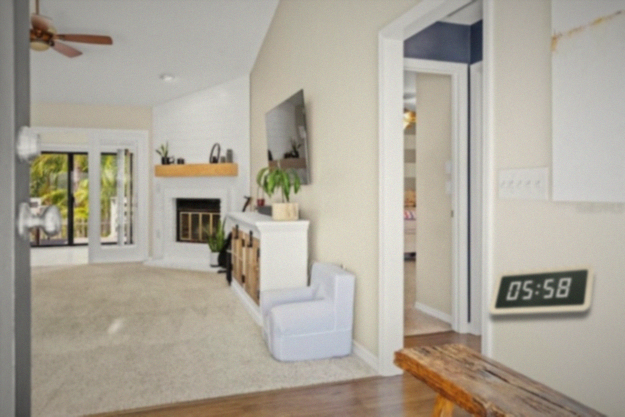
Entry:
5:58
